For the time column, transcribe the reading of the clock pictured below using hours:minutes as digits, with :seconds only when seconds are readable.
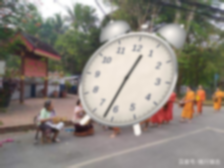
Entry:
12:32
